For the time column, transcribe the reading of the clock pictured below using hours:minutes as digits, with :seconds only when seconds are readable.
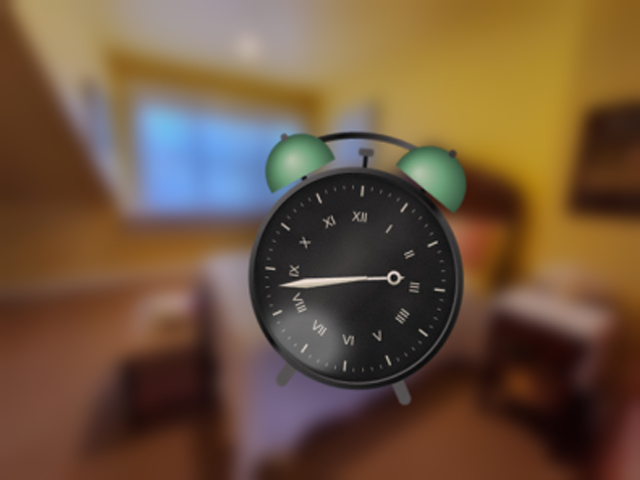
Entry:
2:43
